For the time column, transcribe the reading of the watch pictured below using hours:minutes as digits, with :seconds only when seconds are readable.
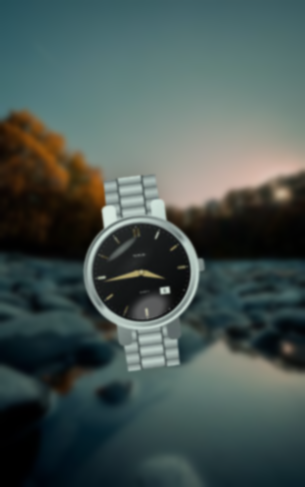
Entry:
3:44
